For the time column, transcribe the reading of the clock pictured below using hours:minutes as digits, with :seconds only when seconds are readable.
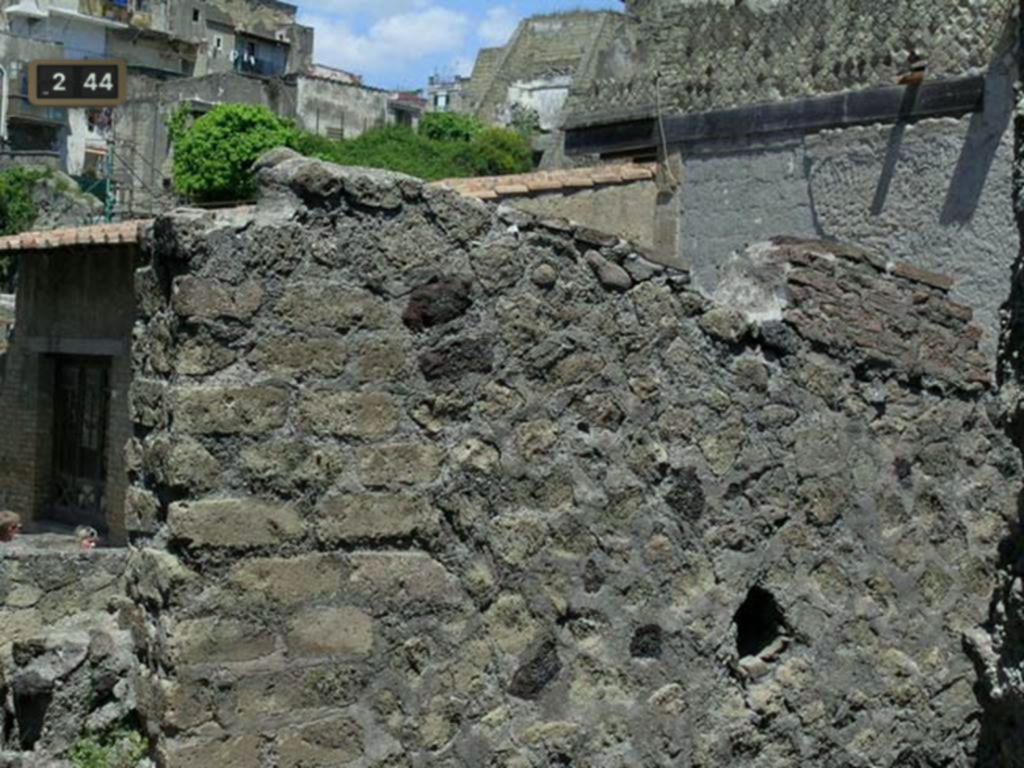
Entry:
2:44
